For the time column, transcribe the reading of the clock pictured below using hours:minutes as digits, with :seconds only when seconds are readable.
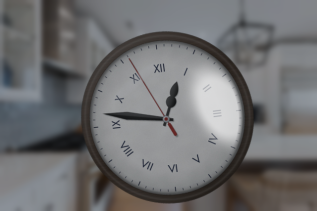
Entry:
12:46:56
